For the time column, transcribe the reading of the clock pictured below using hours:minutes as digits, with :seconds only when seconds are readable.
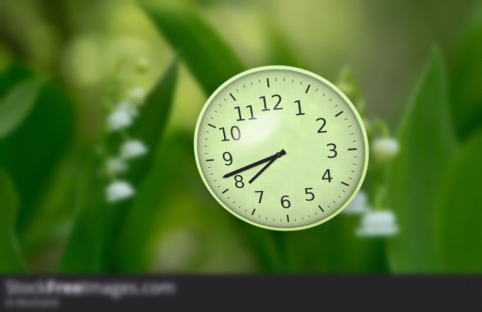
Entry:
7:42
